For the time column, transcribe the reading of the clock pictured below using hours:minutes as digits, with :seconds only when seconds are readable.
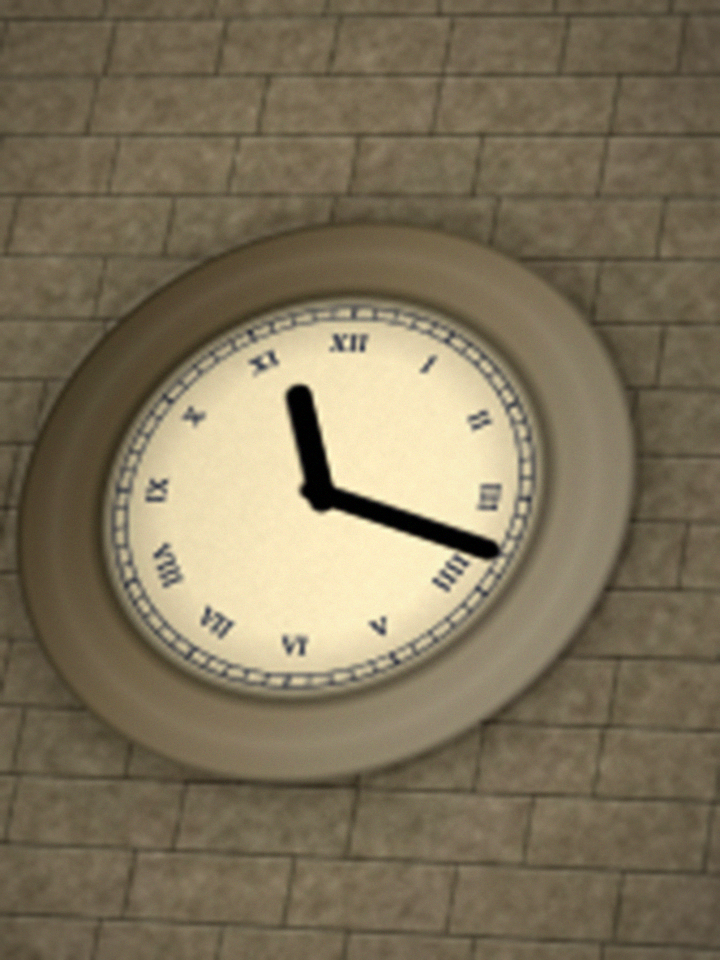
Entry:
11:18
